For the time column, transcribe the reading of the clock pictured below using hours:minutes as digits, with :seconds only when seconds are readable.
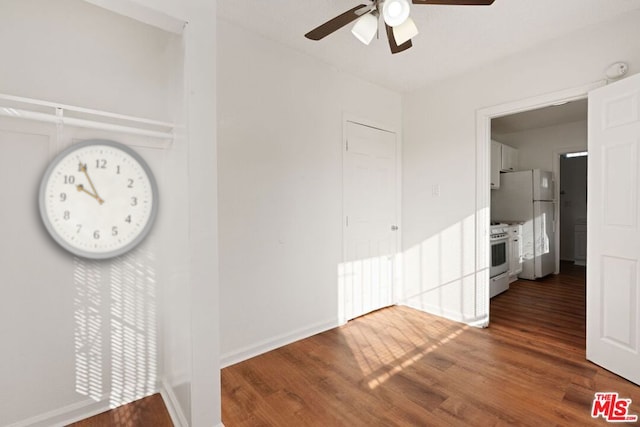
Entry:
9:55
